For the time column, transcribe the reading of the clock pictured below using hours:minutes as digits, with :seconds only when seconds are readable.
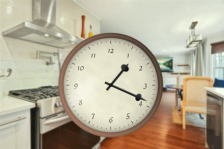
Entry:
1:19
